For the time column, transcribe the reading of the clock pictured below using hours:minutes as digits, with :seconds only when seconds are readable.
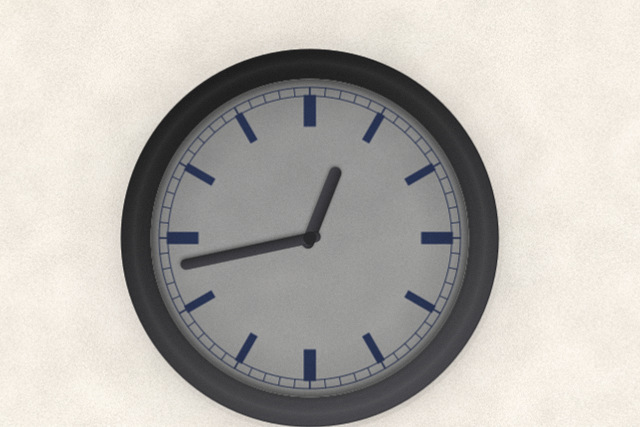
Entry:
12:43
